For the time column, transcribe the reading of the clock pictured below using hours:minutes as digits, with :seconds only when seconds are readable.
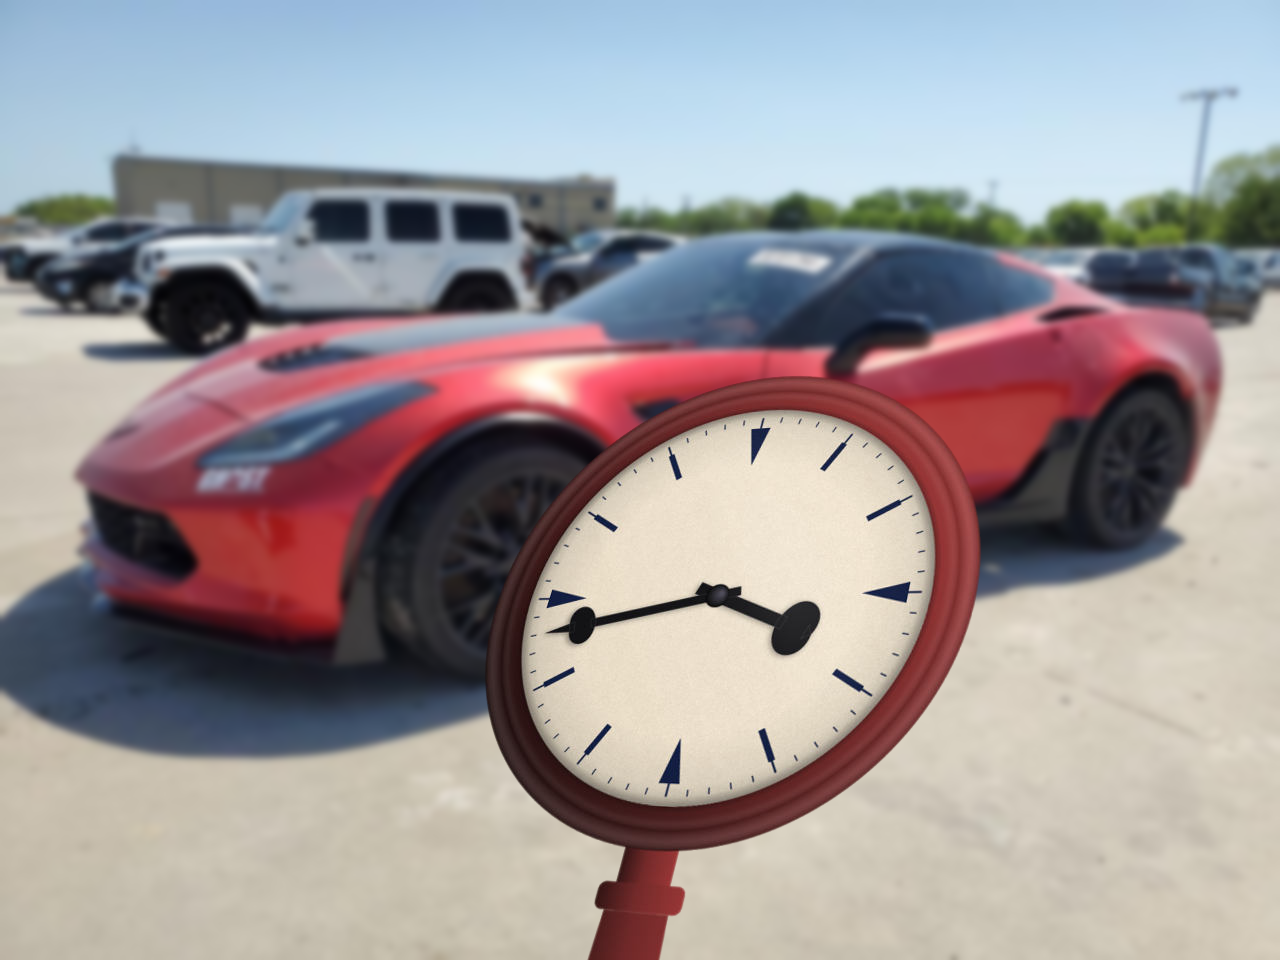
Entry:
3:43
